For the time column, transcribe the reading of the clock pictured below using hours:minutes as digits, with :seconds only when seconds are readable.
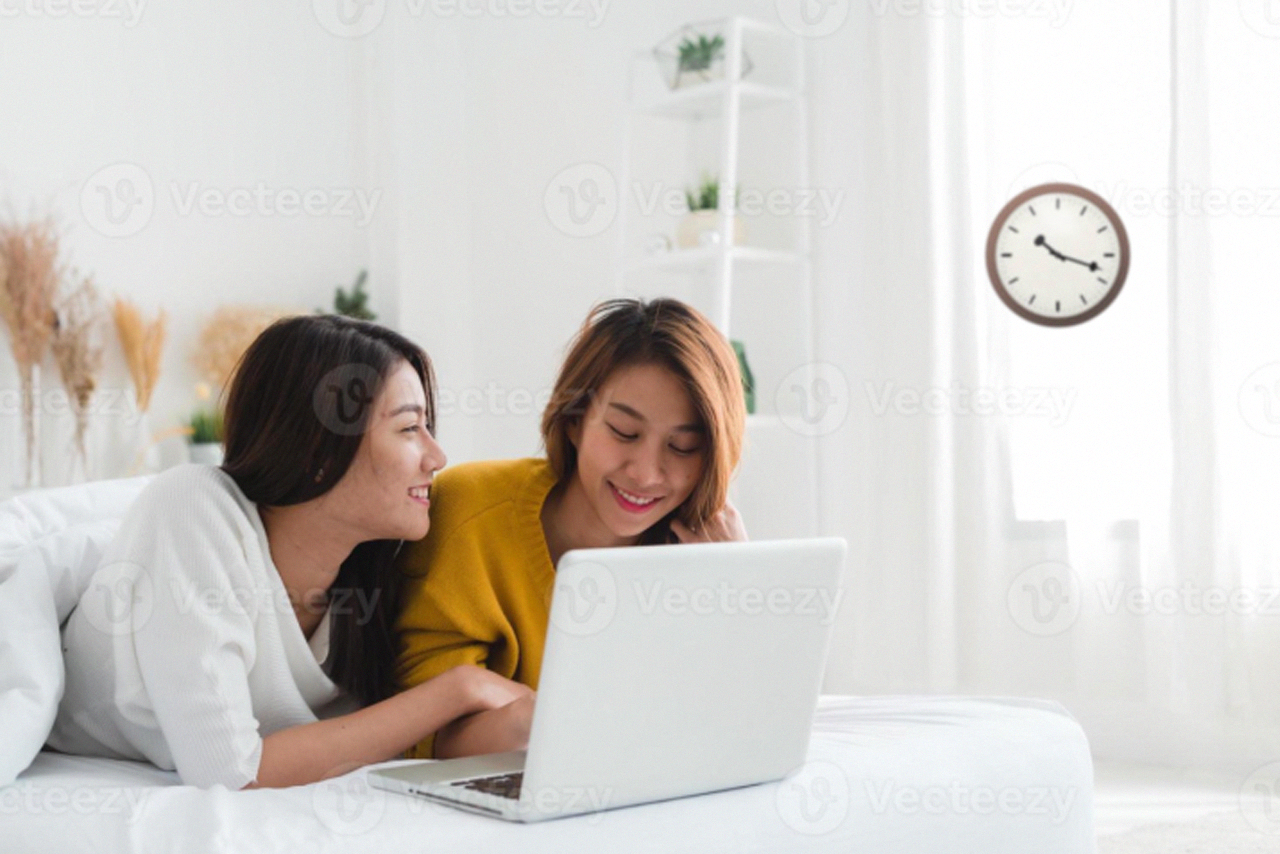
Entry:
10:18
